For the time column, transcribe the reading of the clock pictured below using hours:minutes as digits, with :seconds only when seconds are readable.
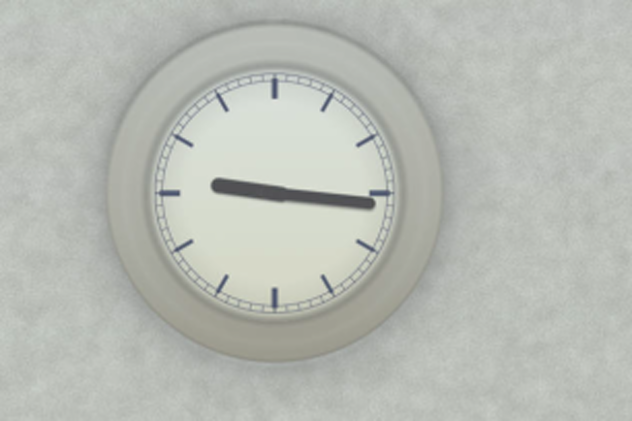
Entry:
9:16
